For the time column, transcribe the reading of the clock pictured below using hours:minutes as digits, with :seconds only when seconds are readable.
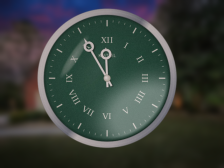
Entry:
11:55
